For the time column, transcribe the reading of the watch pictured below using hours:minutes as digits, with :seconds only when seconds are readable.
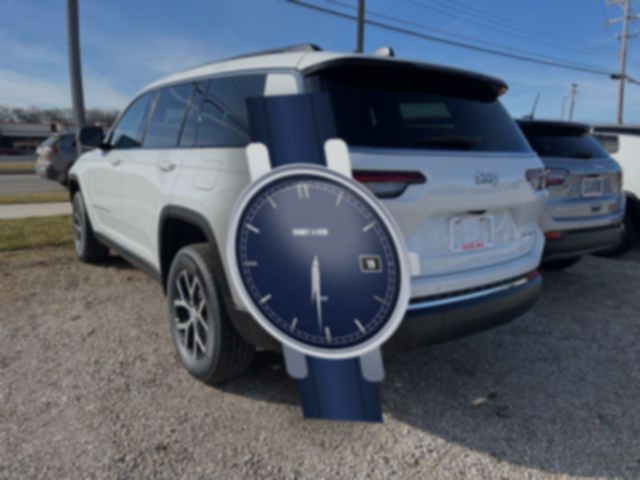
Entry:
6:31
